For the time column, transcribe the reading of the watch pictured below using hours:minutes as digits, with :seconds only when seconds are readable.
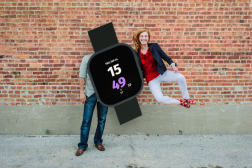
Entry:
15:49
